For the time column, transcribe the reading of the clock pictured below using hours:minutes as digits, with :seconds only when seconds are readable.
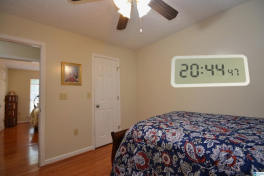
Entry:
20:44:47
